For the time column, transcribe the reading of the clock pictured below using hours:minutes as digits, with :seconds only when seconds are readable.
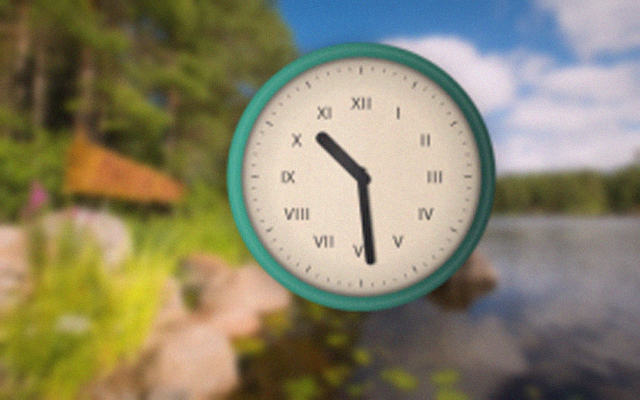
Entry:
10:29
